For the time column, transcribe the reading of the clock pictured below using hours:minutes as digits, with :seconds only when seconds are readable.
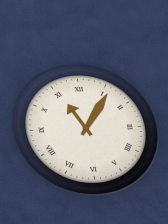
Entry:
11:06
